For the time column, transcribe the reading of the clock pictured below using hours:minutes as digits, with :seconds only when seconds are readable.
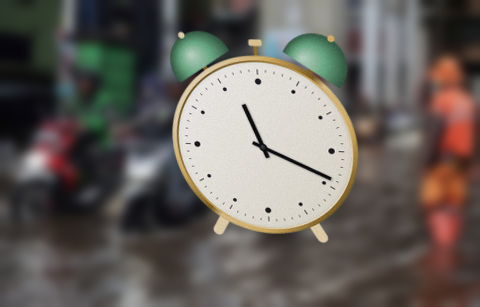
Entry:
11:19
